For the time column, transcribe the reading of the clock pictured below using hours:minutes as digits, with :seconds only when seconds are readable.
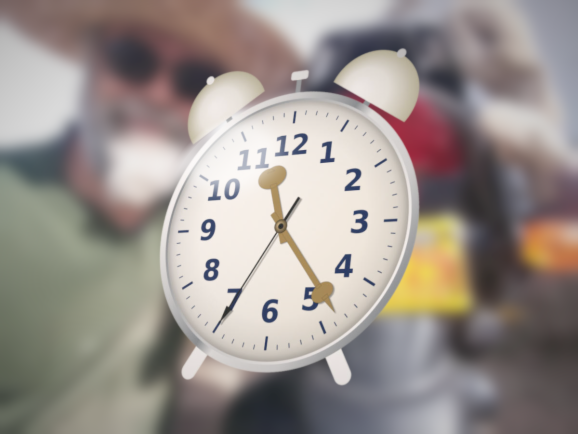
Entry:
11:23:35
